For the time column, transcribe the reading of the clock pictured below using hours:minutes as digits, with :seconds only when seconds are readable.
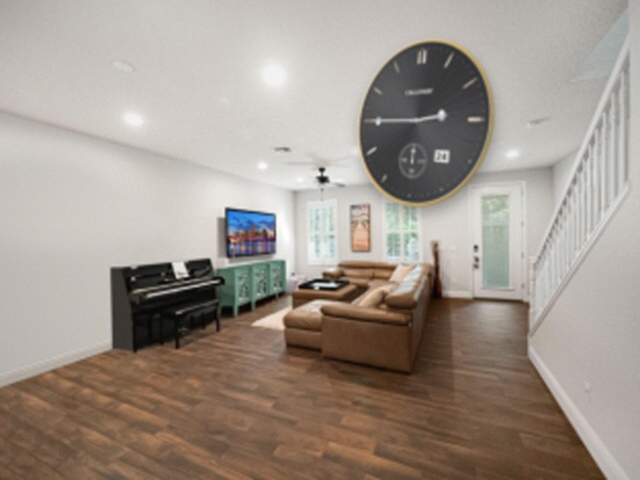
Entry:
2:45
